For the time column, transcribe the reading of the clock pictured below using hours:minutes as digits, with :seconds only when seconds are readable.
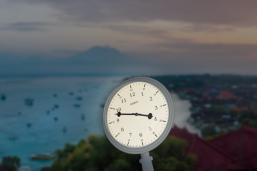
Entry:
3:48
